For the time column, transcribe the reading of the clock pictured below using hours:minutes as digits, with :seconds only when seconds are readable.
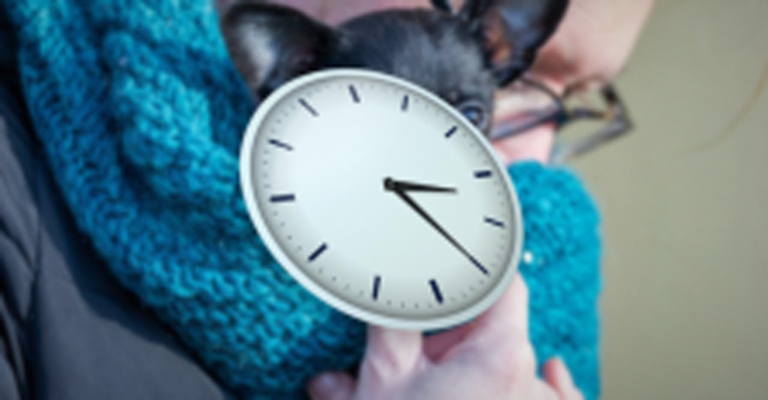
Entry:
3:25
